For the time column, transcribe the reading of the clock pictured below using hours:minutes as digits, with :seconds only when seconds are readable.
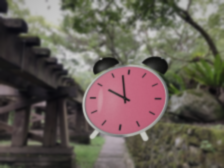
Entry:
9:58
